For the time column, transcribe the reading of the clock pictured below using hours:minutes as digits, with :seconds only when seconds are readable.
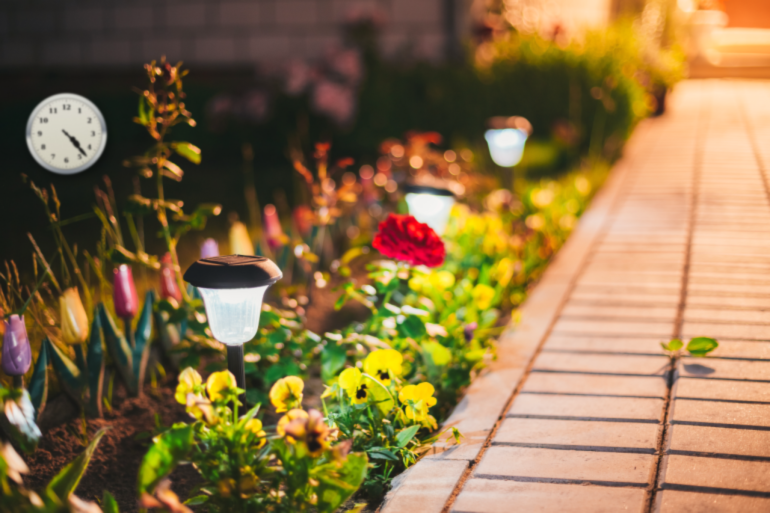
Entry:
4:23
